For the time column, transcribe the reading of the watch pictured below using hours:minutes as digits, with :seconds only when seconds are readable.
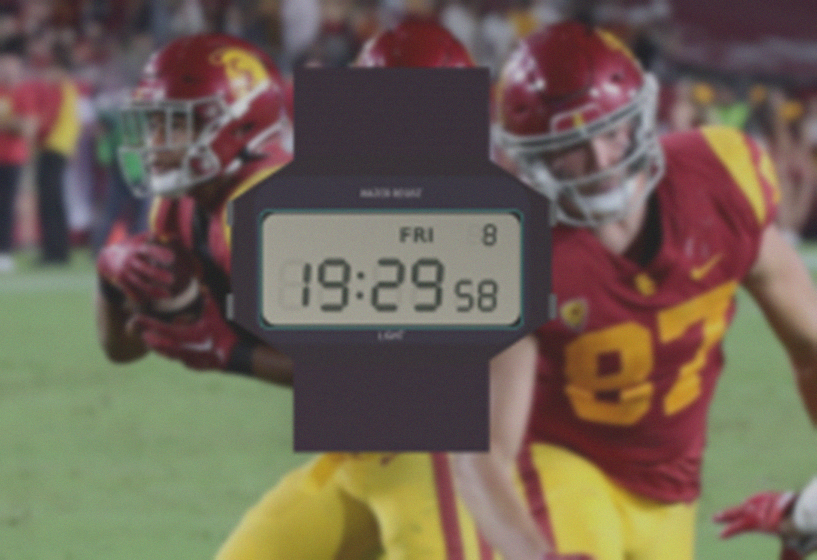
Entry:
19:29:58
